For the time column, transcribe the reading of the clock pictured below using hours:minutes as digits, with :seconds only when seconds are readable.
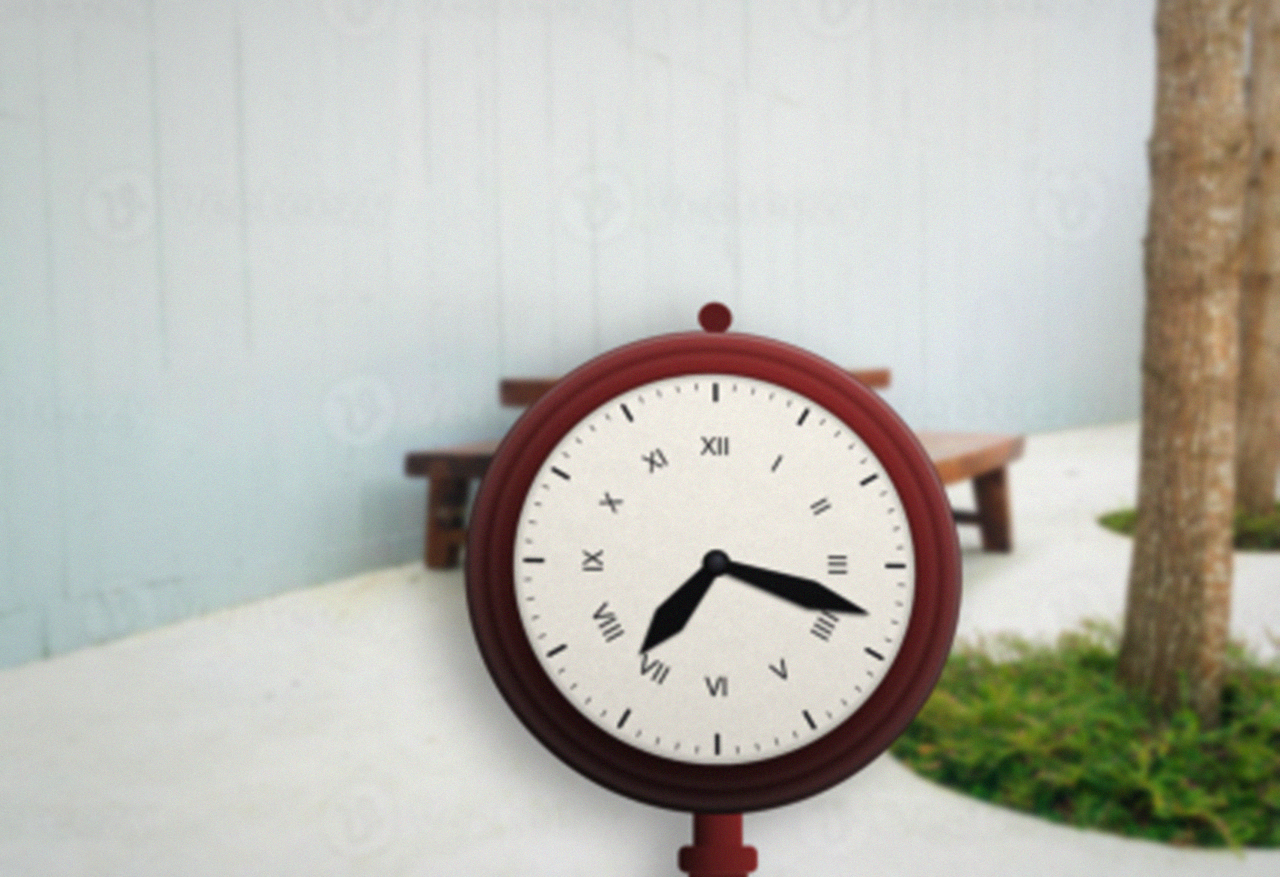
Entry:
7:18
